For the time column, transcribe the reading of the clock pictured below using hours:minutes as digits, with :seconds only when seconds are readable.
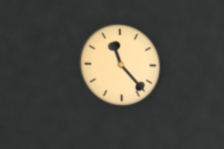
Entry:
11:23
